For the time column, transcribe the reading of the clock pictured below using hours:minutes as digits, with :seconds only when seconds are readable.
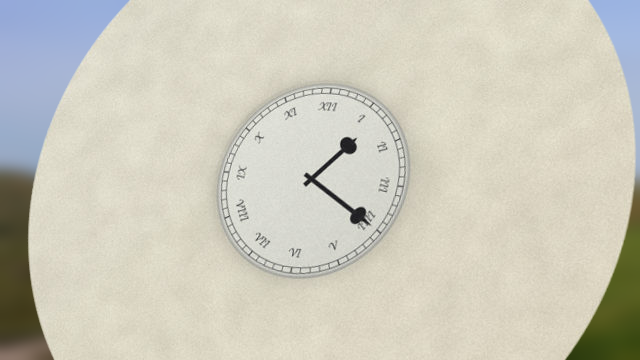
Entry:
1:20
